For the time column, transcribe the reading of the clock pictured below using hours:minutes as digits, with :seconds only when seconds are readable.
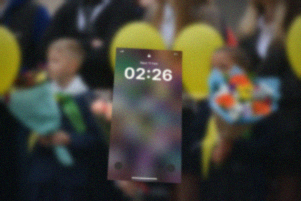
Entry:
2:26
